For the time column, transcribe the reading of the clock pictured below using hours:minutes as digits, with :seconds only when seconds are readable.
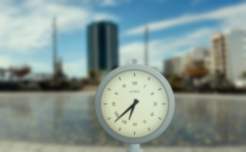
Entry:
6:38
